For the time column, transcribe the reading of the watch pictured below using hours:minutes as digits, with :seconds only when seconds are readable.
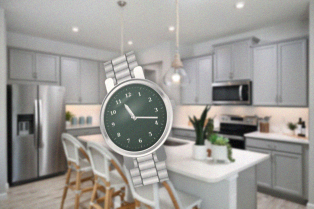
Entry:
11:18
